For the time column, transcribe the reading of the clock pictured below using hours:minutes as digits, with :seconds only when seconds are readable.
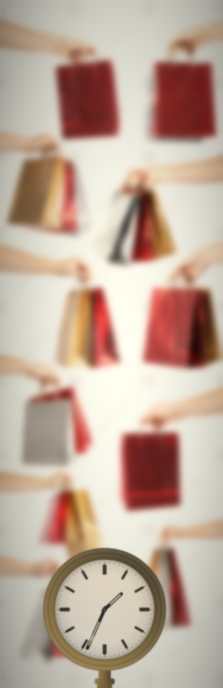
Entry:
1:34
